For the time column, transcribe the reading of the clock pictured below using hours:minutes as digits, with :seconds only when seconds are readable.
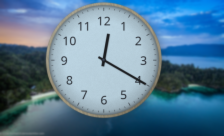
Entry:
12:20
